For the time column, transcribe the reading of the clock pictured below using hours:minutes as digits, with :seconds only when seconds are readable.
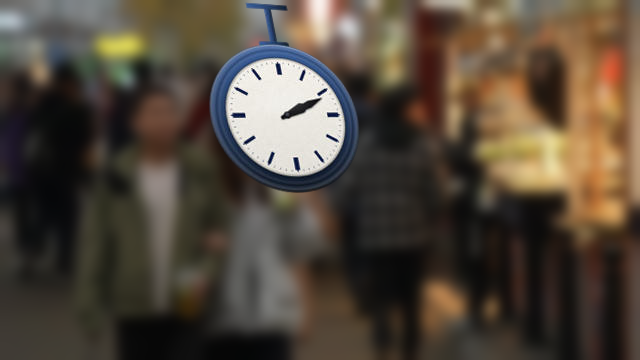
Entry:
2:11
